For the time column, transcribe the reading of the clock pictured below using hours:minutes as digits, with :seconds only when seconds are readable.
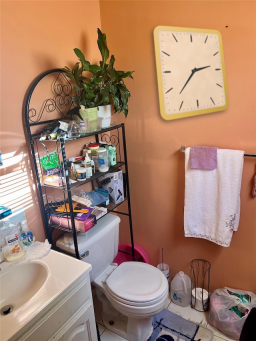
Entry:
2:37
